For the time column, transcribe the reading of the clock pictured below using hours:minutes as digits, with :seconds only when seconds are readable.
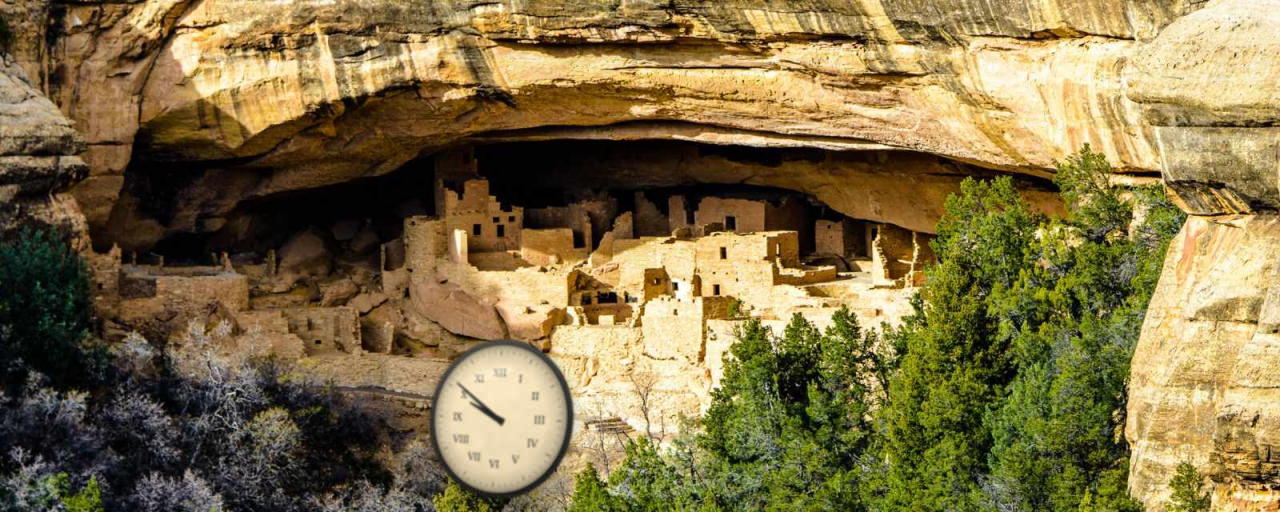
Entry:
9:51
